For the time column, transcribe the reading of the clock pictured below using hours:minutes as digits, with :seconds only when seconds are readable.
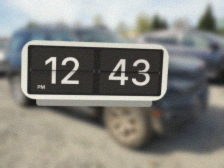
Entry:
12:43
